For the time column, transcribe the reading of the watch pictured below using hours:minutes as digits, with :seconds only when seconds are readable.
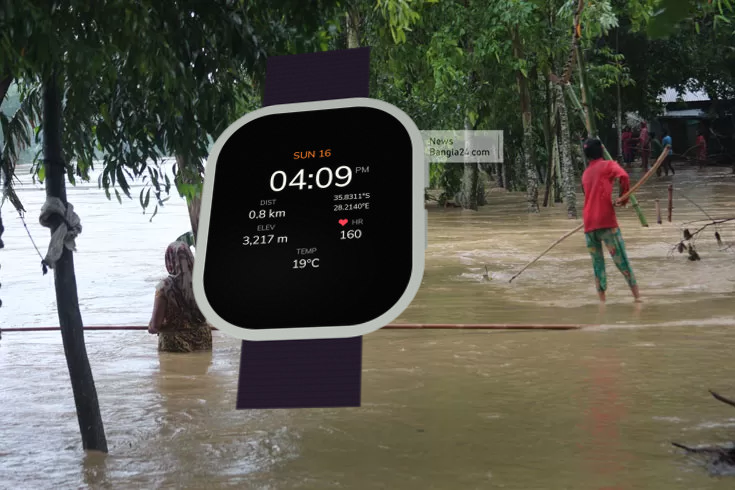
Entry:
4:09
